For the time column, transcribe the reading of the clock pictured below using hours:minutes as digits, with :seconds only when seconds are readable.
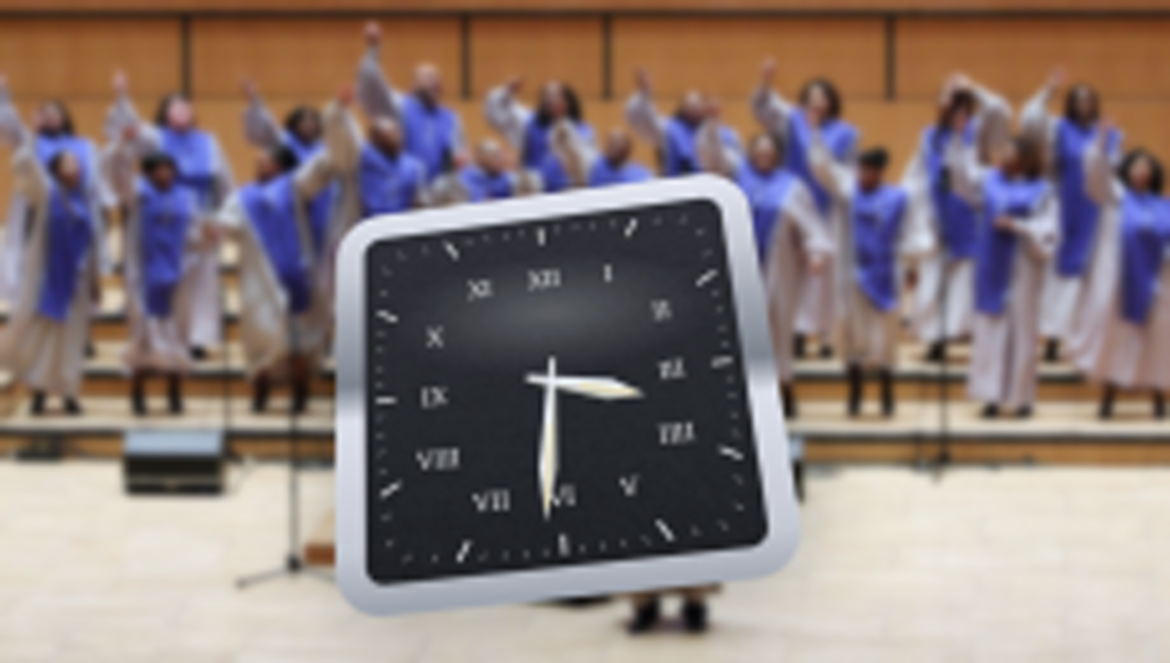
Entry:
3:31
